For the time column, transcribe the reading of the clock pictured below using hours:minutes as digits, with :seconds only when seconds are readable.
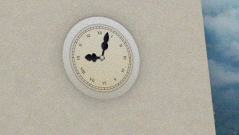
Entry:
9:03
